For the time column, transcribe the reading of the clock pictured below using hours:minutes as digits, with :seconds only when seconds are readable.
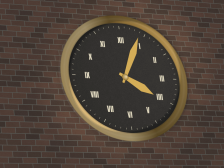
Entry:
4:04
